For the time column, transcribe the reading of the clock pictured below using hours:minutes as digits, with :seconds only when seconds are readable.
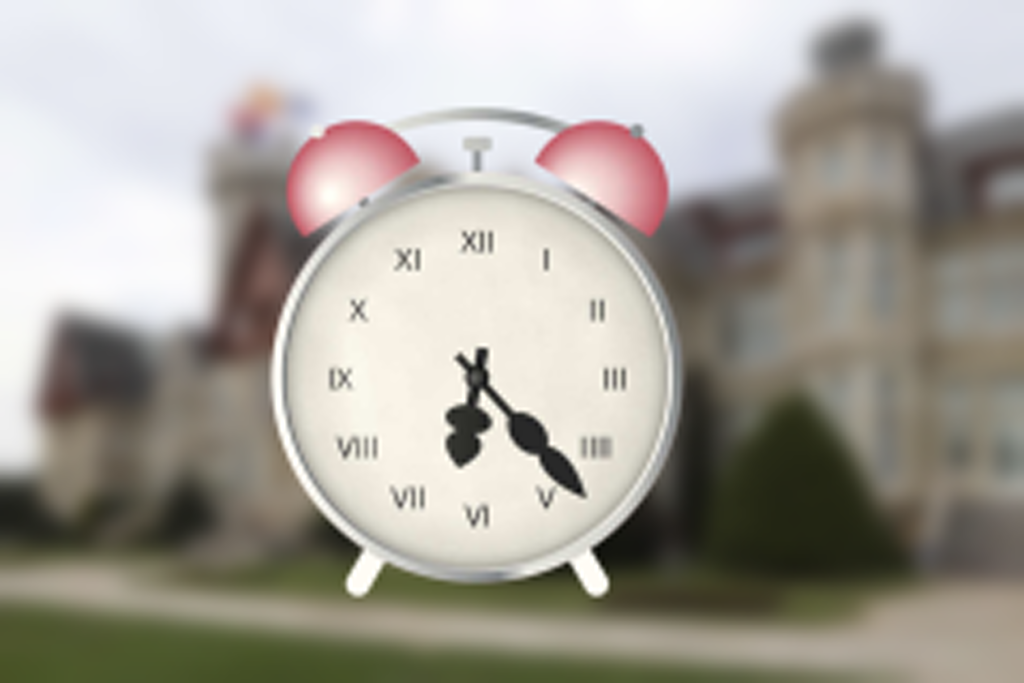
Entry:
6:23
